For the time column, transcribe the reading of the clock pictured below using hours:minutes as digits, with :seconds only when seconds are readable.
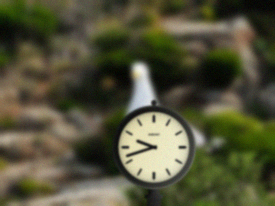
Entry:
9:42
